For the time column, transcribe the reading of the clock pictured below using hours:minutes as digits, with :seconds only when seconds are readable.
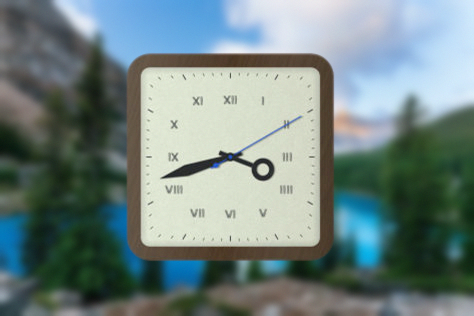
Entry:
3:42:10
